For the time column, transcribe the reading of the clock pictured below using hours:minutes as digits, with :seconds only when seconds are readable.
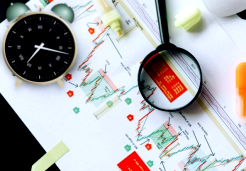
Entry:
7:17
